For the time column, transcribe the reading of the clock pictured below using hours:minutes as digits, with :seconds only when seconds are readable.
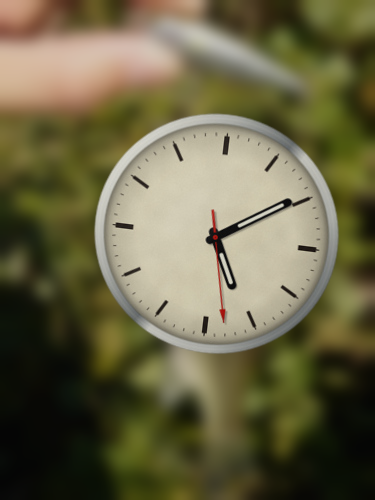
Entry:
5:09:28
